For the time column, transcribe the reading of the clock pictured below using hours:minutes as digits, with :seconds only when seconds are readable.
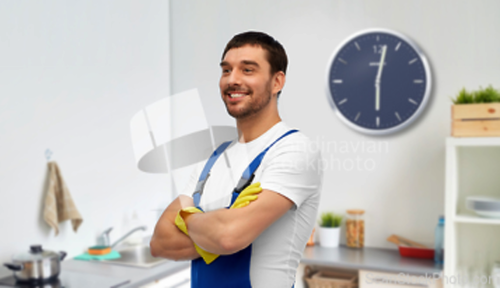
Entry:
6:02
